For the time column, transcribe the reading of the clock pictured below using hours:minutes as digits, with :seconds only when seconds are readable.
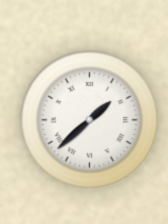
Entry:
1:38
